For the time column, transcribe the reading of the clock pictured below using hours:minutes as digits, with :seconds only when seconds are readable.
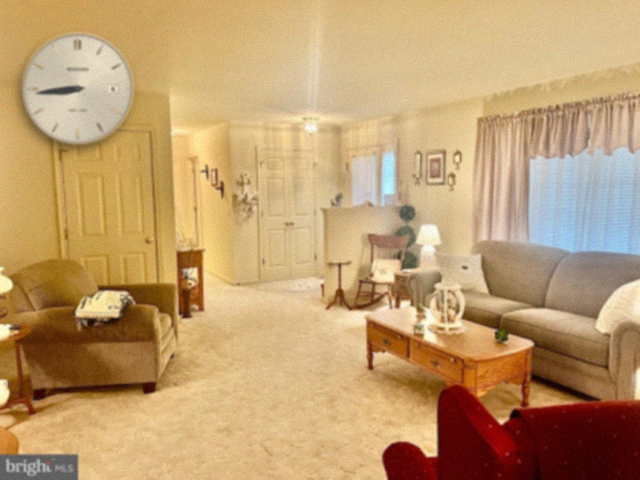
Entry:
8:44
